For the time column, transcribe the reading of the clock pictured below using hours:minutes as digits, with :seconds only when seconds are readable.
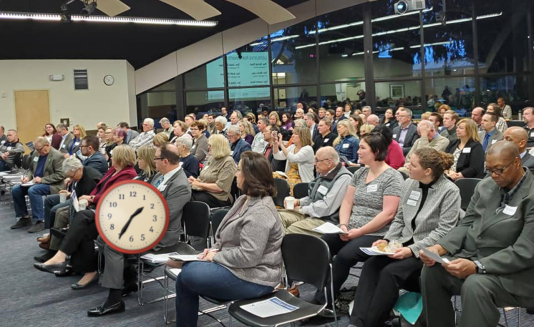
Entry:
1:35
